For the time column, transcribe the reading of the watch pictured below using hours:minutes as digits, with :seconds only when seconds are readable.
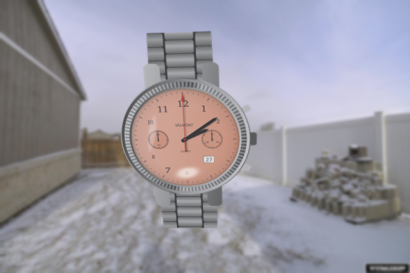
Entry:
2:09
